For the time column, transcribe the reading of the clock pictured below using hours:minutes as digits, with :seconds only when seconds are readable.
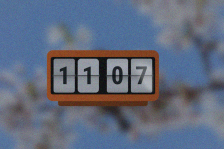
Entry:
11:07
